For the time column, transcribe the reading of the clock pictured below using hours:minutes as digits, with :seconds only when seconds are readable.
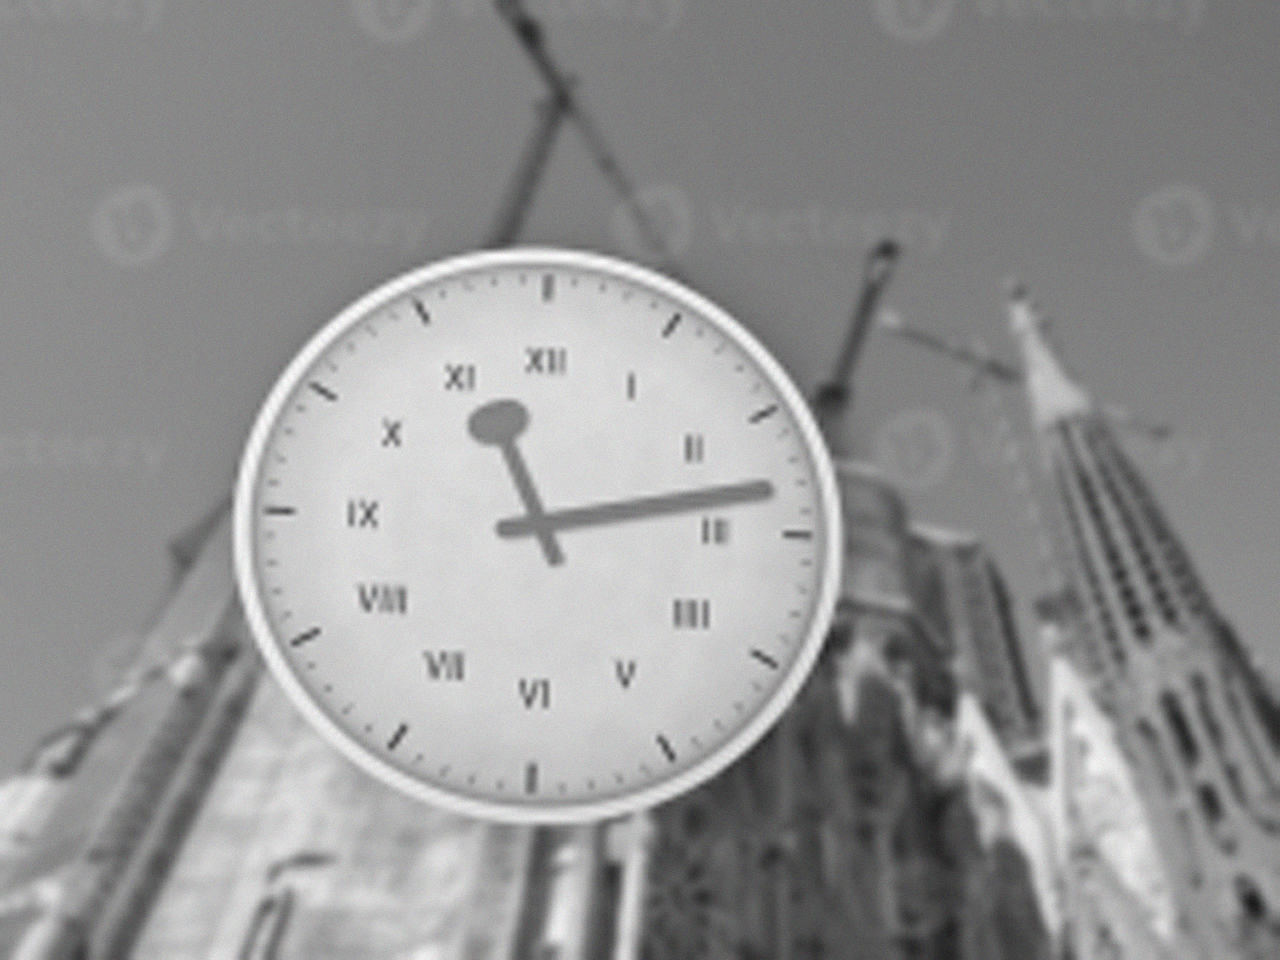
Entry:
11:13
